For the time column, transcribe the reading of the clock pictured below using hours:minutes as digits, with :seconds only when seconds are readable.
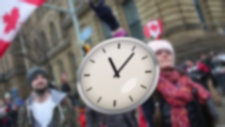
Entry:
11:06
